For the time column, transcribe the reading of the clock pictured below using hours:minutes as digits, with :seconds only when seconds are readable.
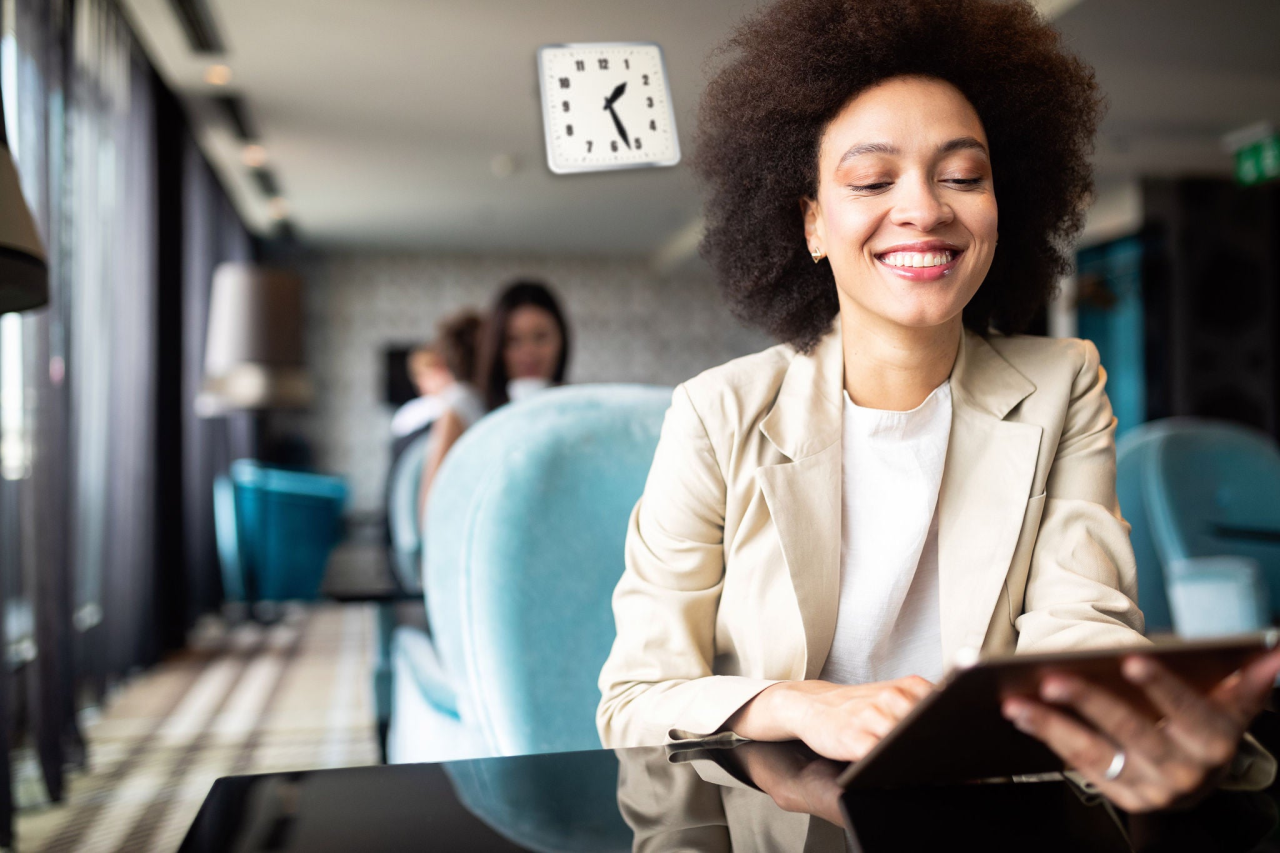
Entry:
1:27
